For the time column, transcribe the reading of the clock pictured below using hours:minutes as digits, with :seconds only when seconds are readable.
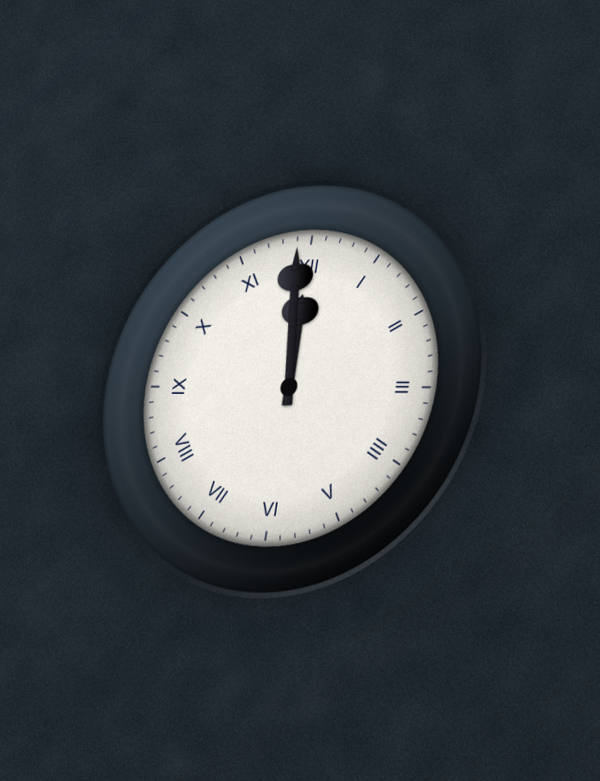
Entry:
11:59
